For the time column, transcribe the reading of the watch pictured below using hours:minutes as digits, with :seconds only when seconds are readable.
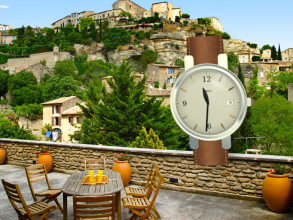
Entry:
11:31
